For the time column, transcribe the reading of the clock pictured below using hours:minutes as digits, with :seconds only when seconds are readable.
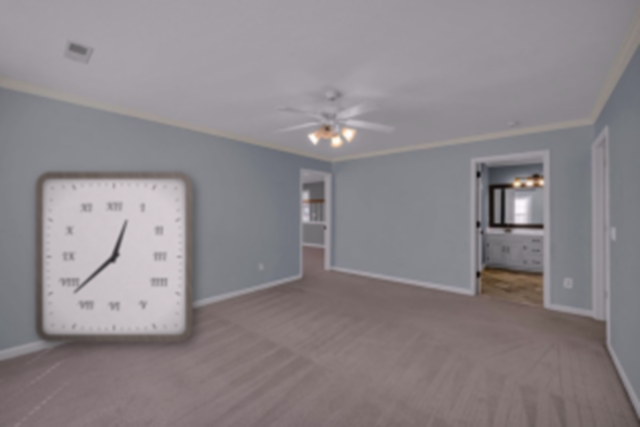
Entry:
12:38
